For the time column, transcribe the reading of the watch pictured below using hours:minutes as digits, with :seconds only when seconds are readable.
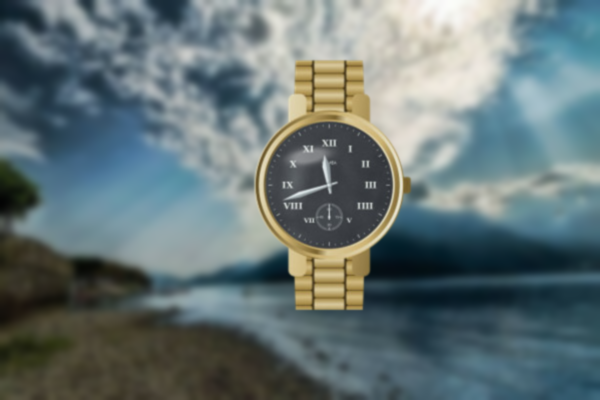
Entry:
11:42
